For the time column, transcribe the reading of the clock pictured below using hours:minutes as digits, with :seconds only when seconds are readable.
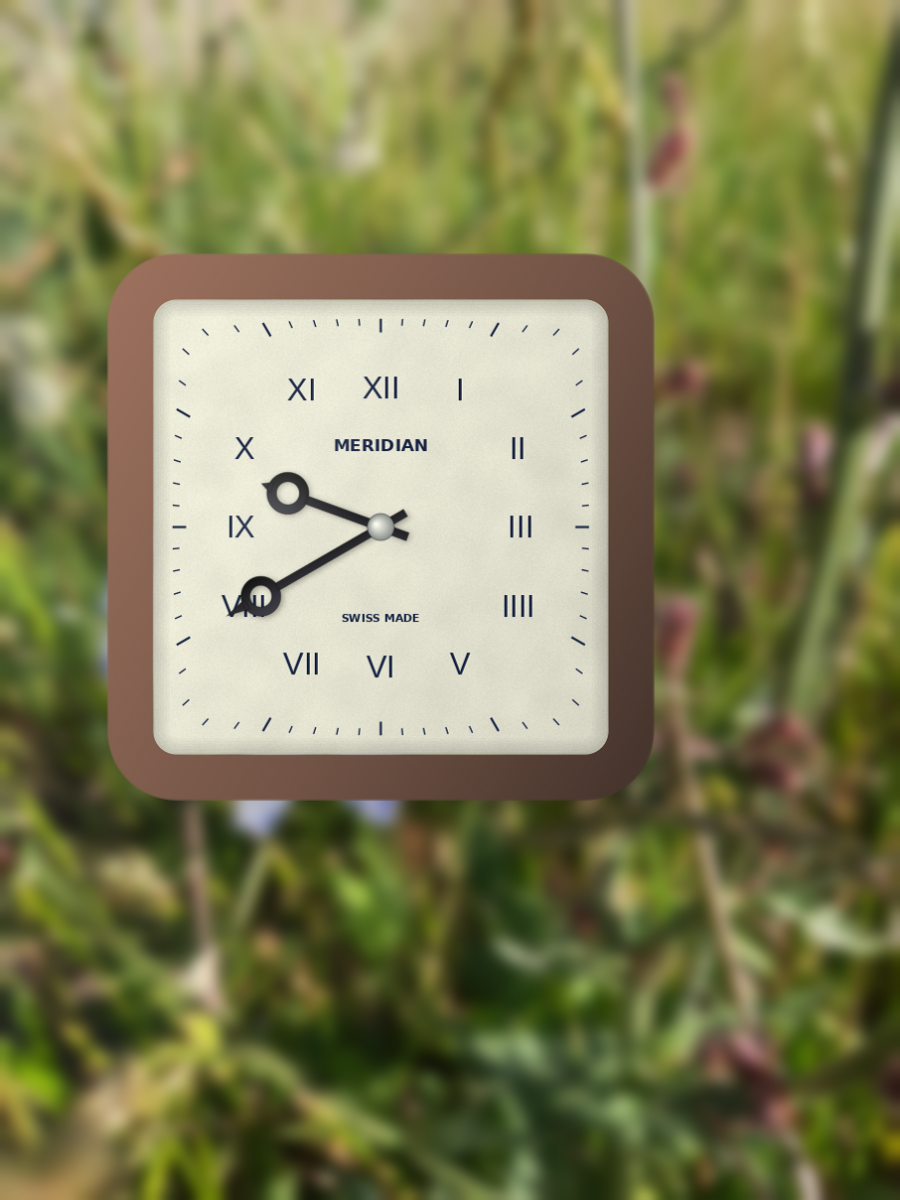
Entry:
9:40
